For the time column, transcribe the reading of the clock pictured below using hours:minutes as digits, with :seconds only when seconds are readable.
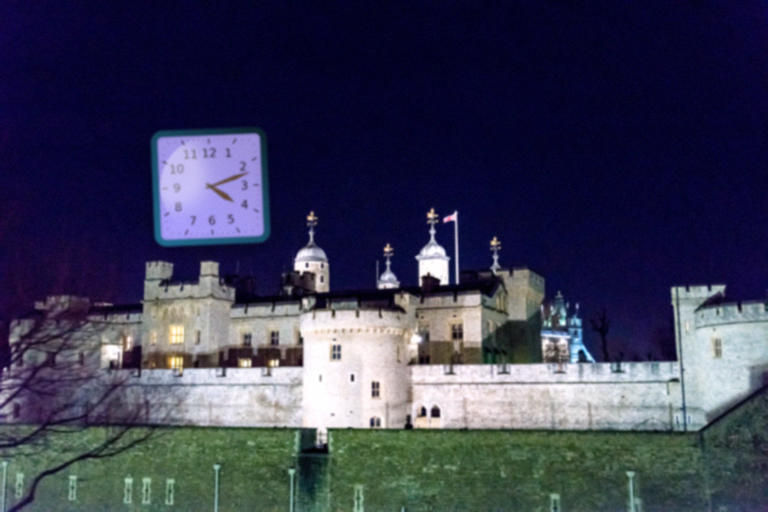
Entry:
4:12
